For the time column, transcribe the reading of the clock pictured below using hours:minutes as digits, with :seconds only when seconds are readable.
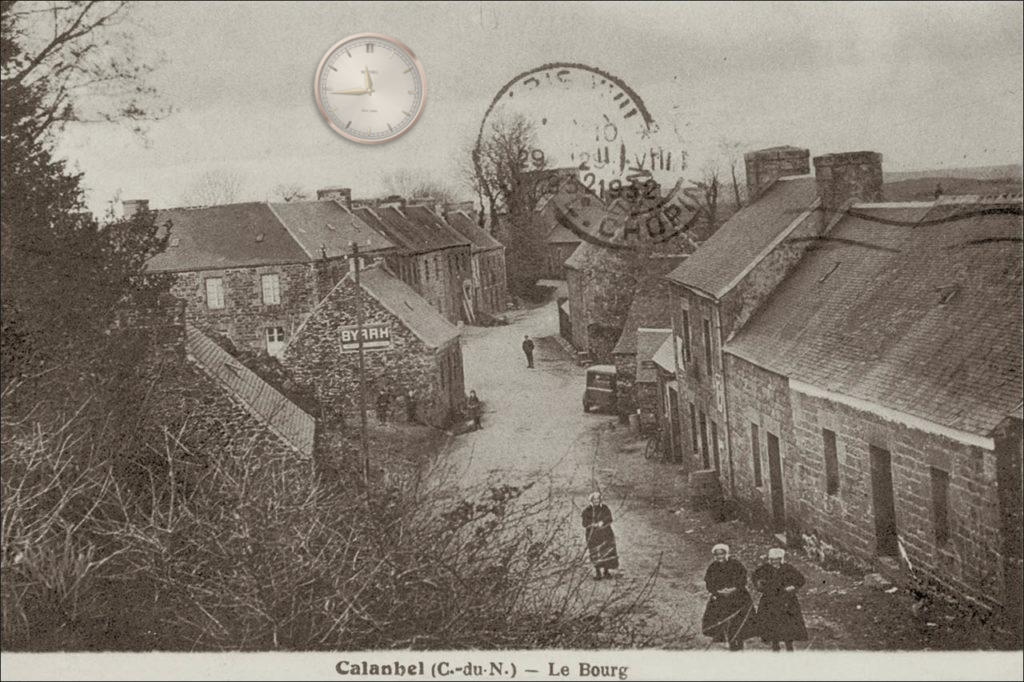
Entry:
11:44
